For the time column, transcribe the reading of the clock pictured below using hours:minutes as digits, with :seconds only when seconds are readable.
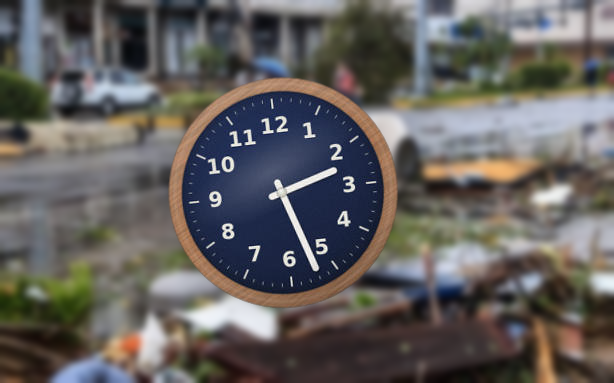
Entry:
2:27
